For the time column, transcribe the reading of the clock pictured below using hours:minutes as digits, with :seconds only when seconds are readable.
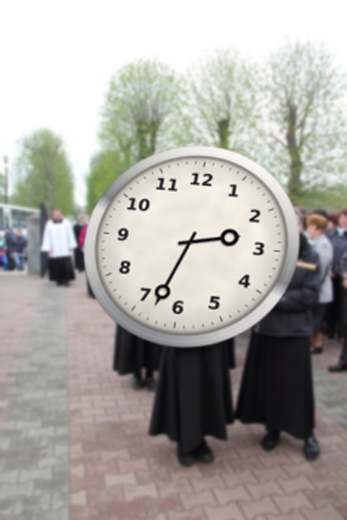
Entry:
2:33
